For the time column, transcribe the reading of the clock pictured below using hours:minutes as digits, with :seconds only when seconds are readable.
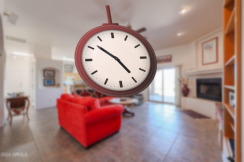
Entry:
4:52
